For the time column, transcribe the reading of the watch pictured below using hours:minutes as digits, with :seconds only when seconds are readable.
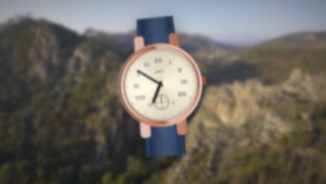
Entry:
6:51
